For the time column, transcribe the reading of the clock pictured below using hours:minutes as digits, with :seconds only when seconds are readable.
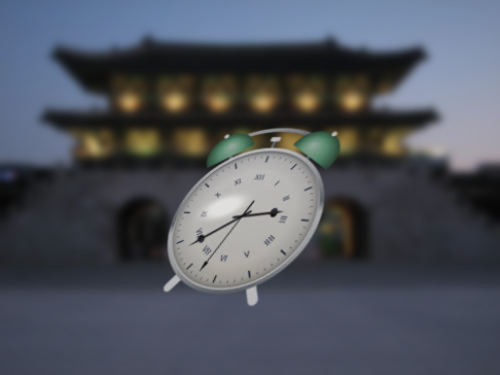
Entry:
2:38:33
